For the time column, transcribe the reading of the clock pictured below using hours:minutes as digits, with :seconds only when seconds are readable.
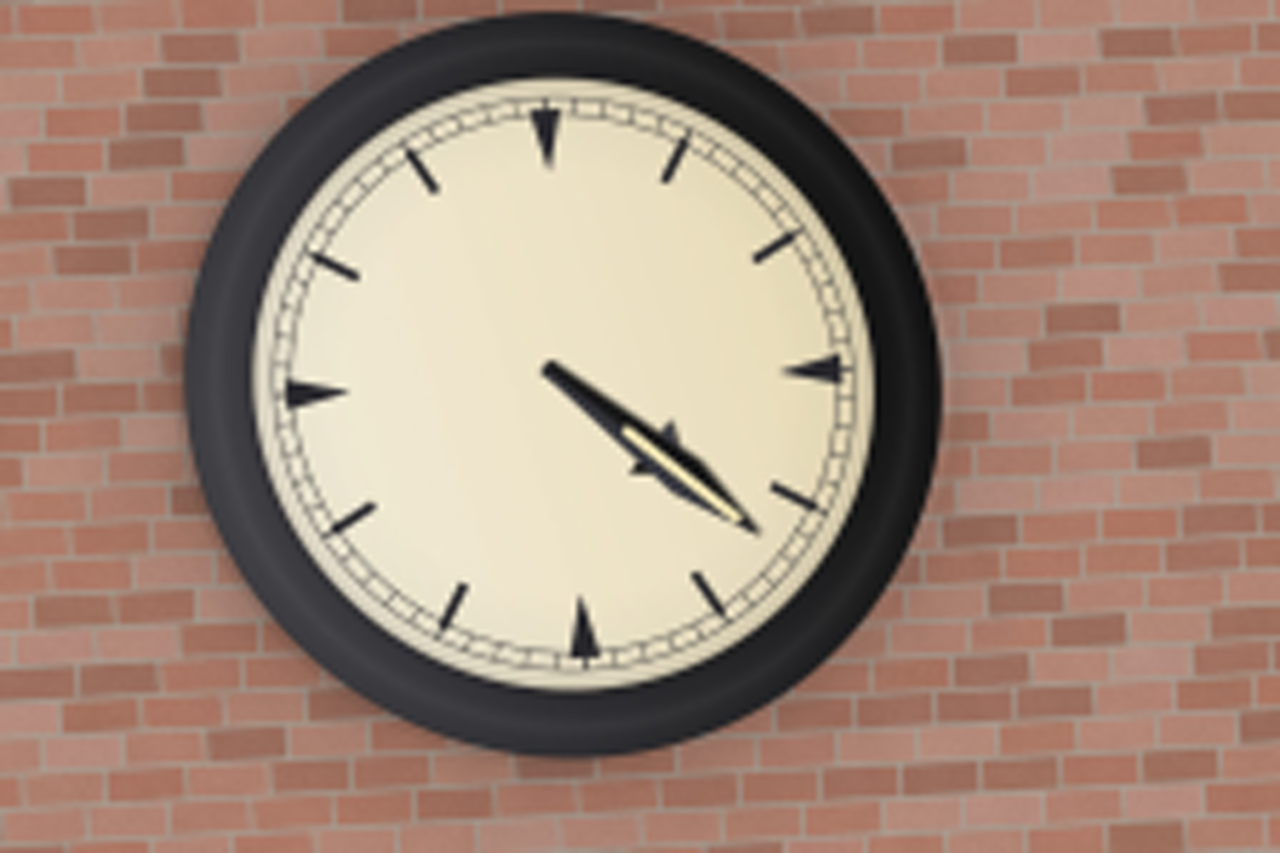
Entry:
4:22
